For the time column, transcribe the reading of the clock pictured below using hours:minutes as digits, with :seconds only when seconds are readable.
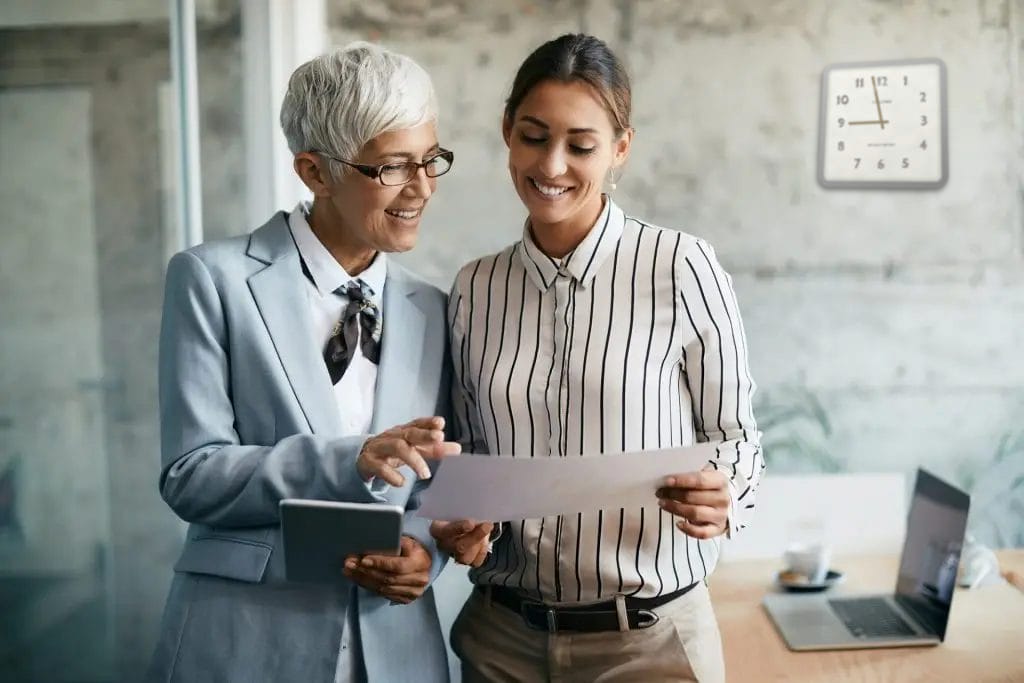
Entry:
8:58
